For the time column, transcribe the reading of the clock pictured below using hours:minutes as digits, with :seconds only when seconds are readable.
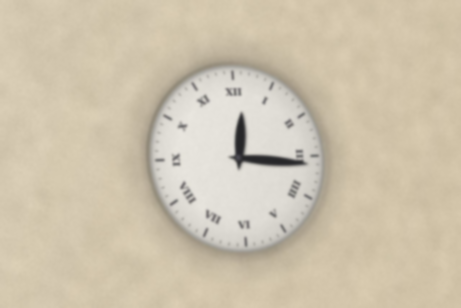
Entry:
12:16
